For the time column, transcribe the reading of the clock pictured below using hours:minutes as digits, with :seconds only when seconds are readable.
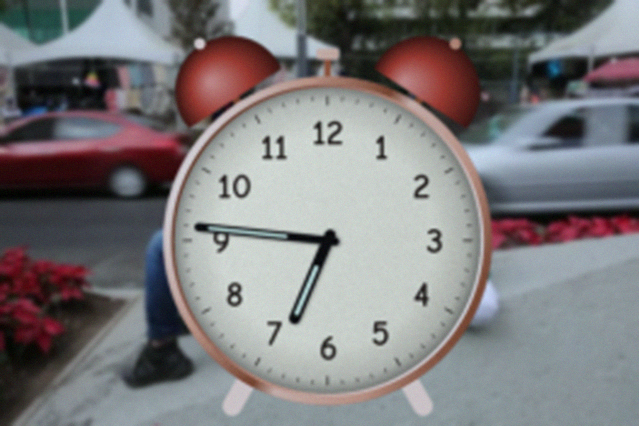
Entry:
6:46
